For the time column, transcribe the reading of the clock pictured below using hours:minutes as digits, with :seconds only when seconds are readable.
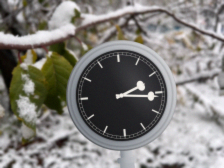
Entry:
2:16
